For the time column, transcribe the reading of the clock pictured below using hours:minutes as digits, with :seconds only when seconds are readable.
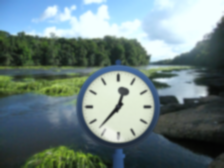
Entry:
12:37
